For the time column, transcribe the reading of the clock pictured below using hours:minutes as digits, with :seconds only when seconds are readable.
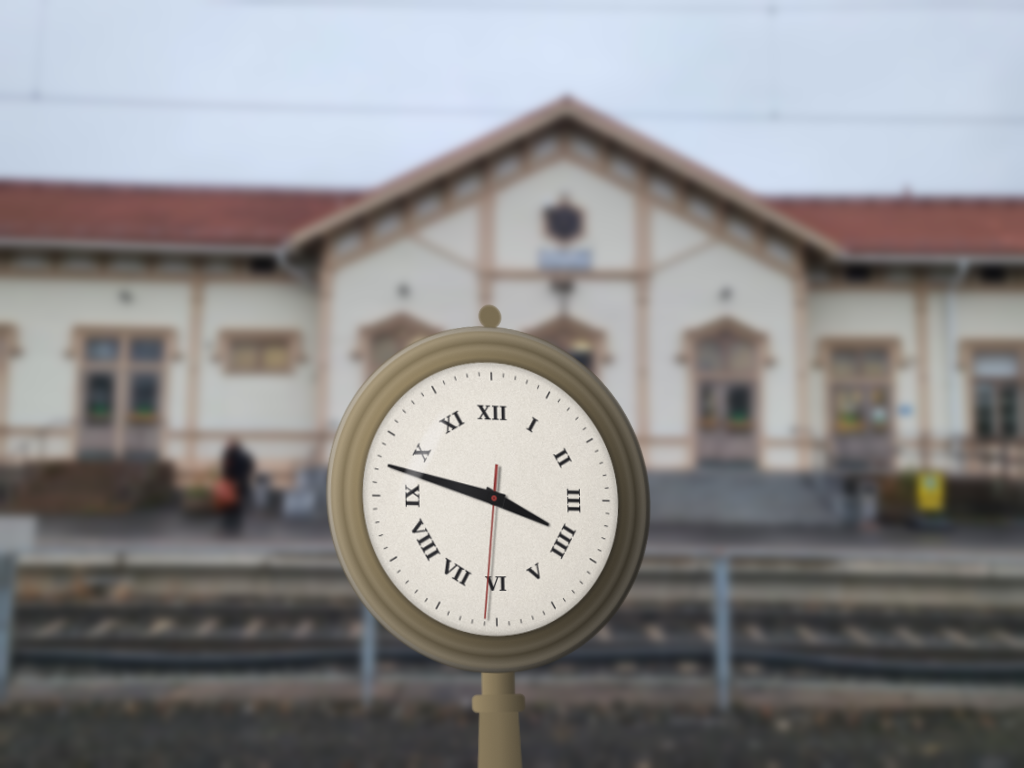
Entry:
3:47:31
